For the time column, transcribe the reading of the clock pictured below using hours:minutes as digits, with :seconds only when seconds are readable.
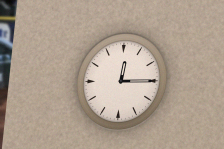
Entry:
12:15
